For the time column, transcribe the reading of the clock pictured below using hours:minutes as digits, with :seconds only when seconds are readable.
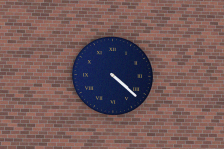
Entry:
4:22
